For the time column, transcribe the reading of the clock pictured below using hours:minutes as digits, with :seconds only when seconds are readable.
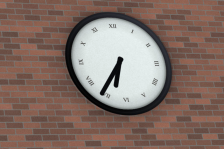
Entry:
6:36
